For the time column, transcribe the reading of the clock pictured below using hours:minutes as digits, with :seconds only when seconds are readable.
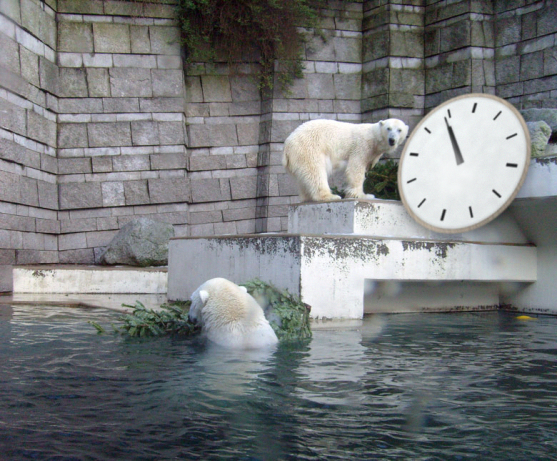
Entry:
10:54
